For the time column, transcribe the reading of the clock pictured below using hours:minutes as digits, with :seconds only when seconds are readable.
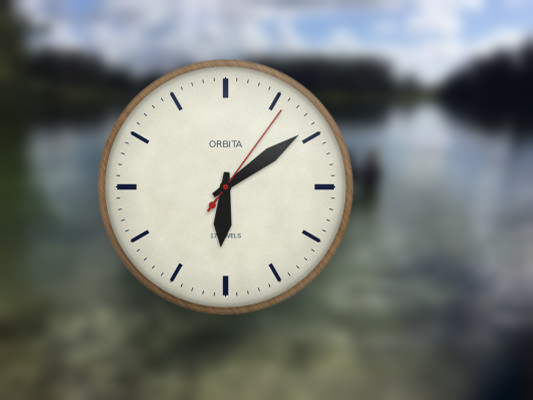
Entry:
6:09:06
